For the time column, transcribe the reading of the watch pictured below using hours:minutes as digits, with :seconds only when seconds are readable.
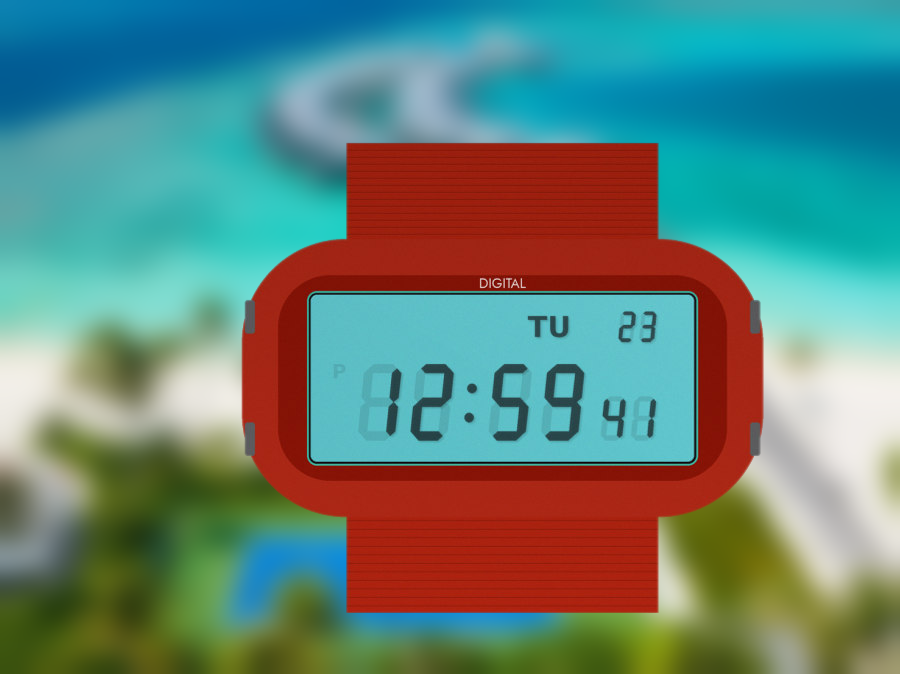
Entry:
12:59:41
